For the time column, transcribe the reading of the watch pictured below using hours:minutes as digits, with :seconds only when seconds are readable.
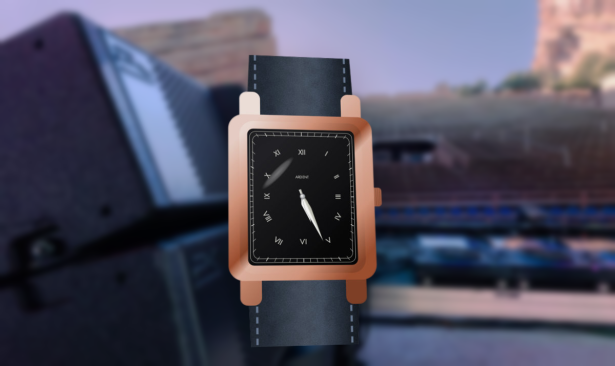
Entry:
5:26
